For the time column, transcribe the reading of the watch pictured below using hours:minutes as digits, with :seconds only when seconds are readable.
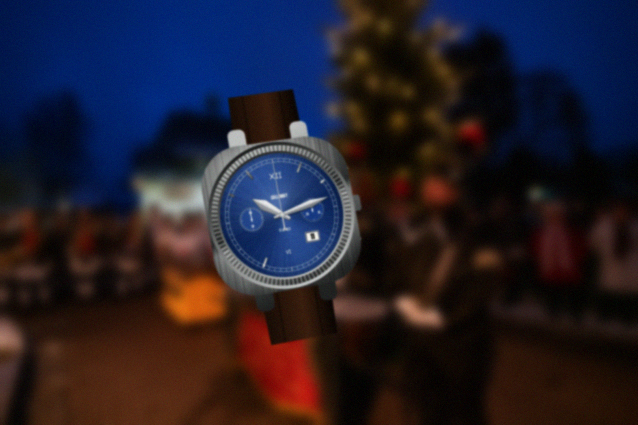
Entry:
10:13
